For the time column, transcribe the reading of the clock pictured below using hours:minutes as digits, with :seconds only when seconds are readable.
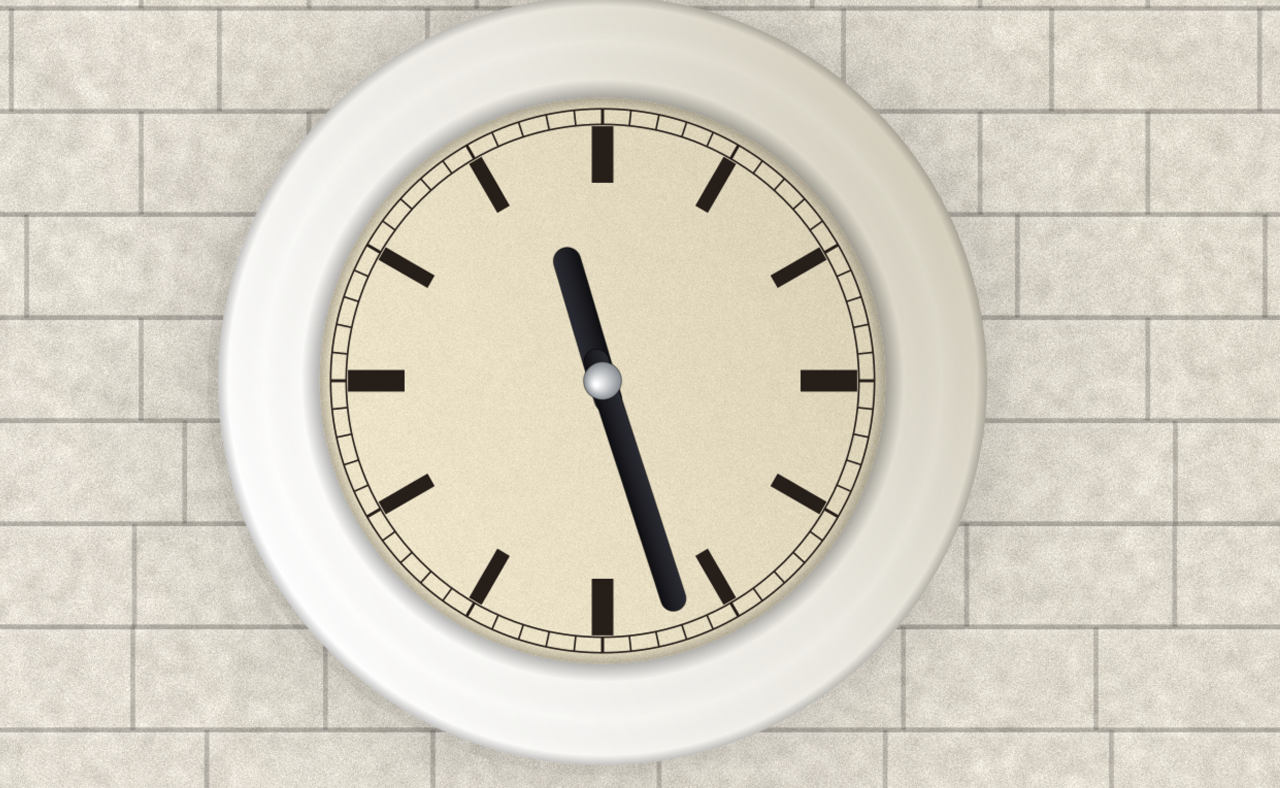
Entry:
11:27
